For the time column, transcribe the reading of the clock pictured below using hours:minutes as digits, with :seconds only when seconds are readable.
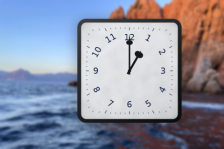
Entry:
1:00
